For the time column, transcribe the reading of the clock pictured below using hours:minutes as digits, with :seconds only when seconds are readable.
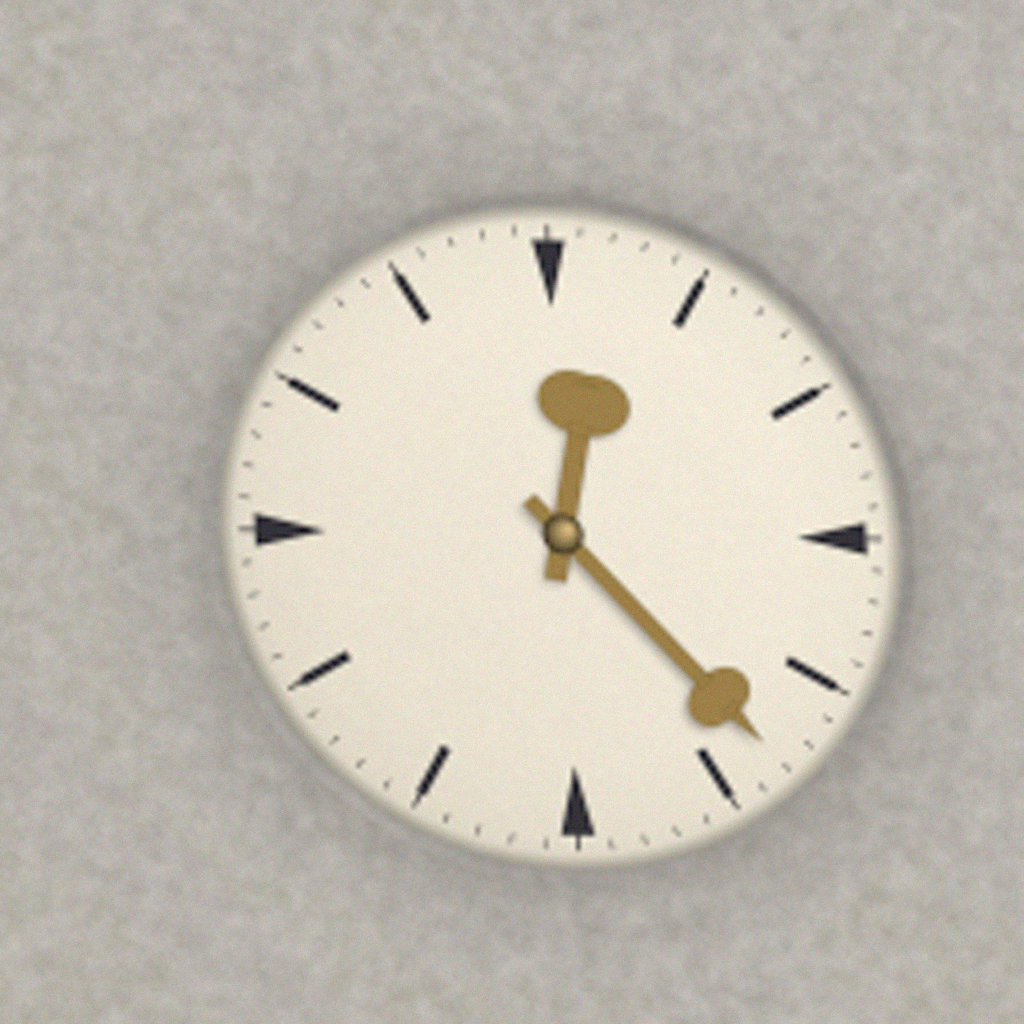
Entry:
12:23
